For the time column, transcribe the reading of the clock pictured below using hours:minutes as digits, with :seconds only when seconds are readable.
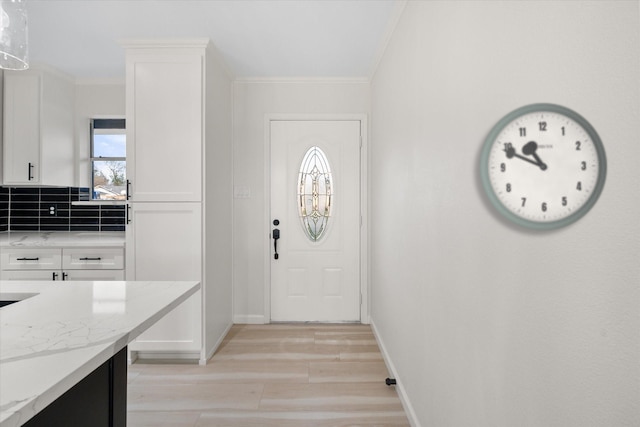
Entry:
10:49
